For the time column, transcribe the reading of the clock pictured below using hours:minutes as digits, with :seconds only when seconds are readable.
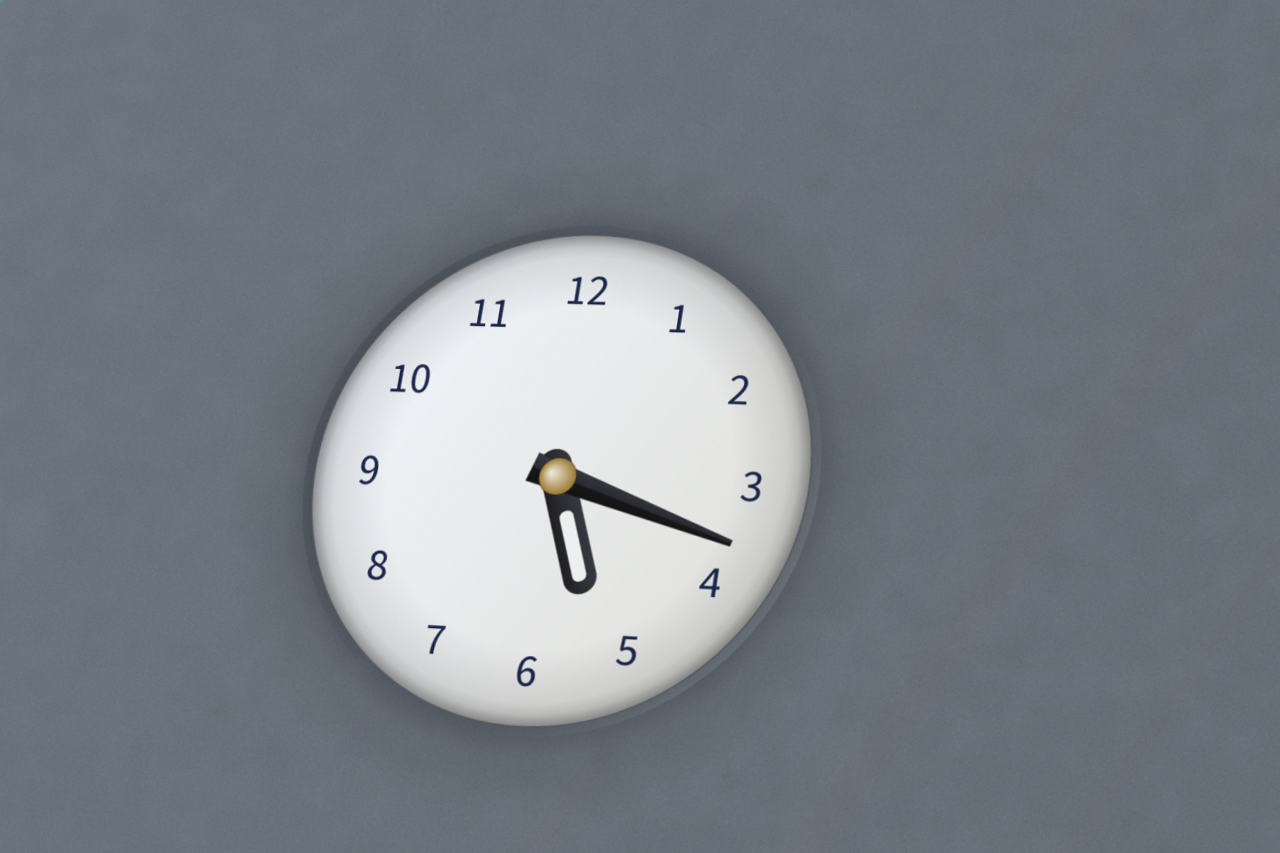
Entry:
5:18
